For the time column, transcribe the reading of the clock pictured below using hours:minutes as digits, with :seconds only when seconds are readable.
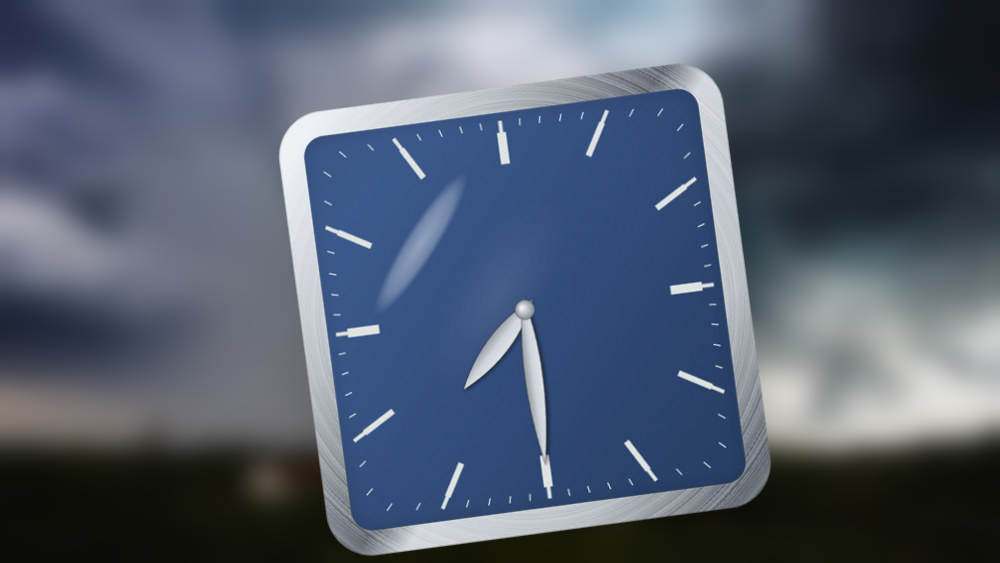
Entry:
7:30
